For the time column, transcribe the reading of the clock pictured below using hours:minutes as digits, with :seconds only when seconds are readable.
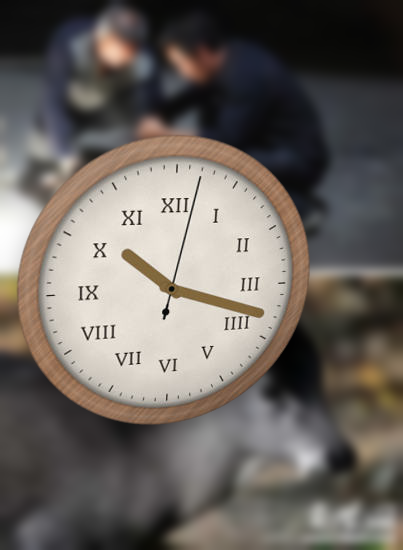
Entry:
10:18:02
